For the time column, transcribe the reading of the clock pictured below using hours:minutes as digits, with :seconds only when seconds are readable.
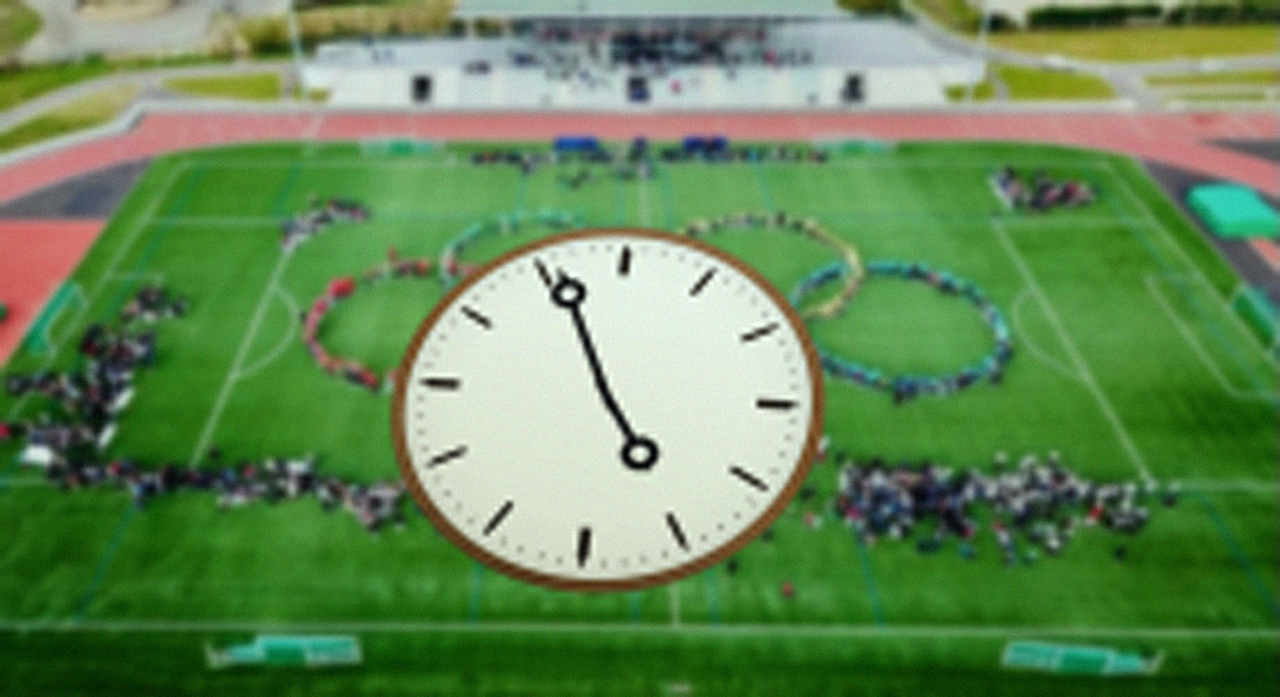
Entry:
4:56
